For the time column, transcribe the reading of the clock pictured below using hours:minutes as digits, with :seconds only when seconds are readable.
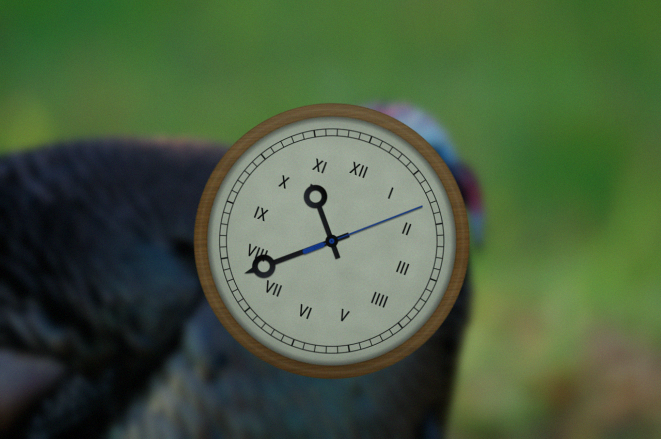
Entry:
10:38:08
